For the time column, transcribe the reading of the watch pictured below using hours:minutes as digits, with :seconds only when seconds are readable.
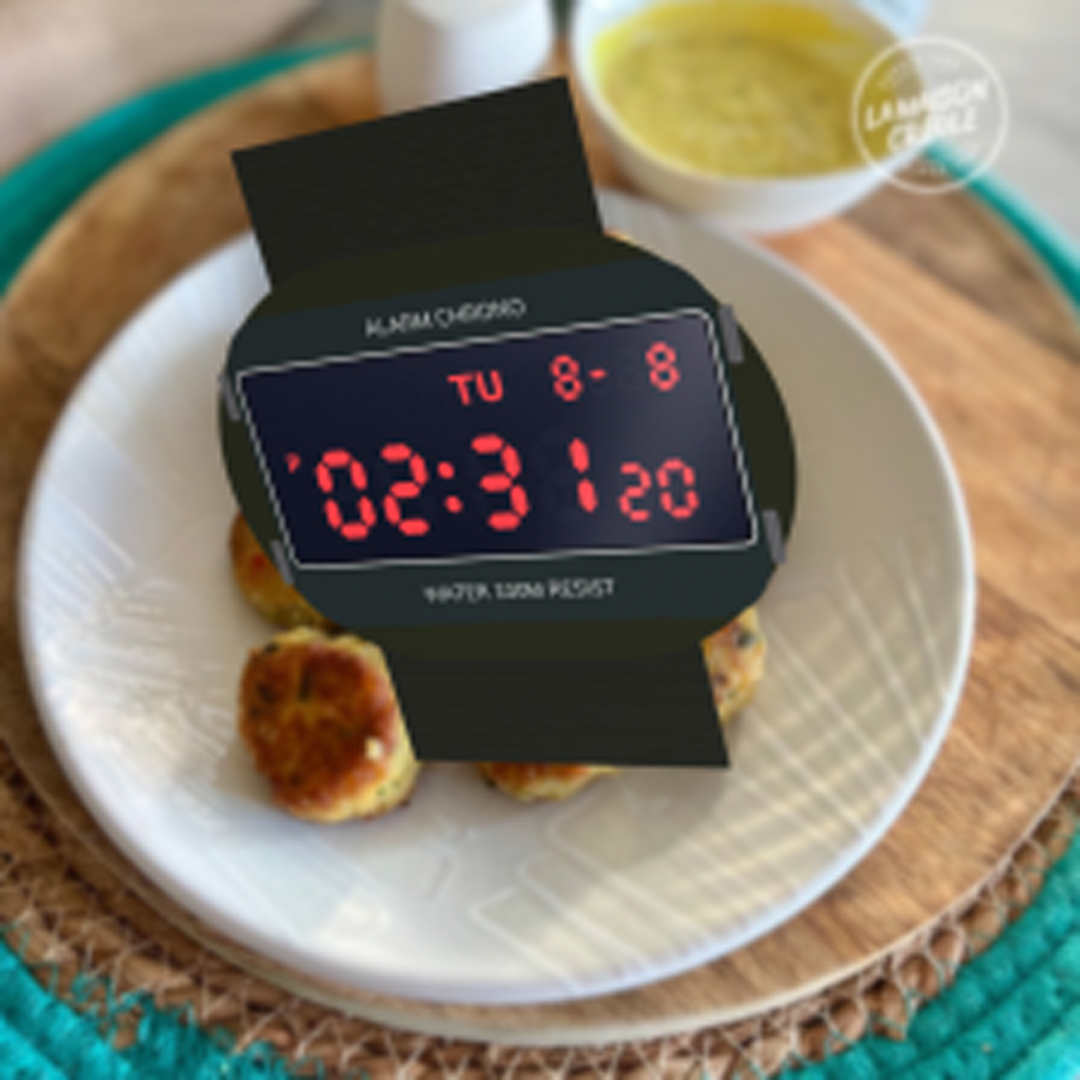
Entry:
2:31:20
